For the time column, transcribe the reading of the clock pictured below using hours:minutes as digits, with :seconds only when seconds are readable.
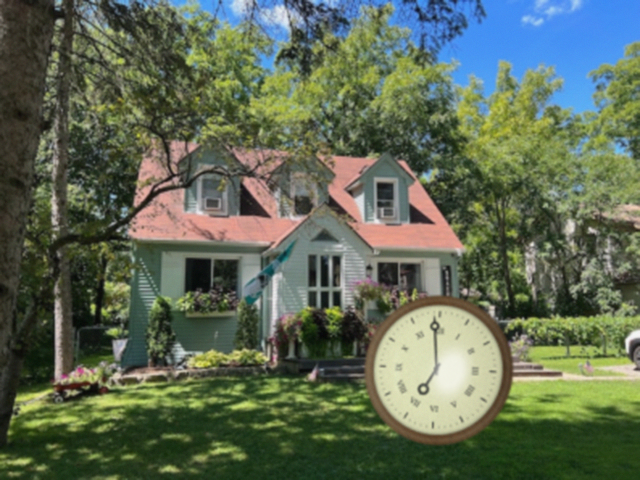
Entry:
6:59
